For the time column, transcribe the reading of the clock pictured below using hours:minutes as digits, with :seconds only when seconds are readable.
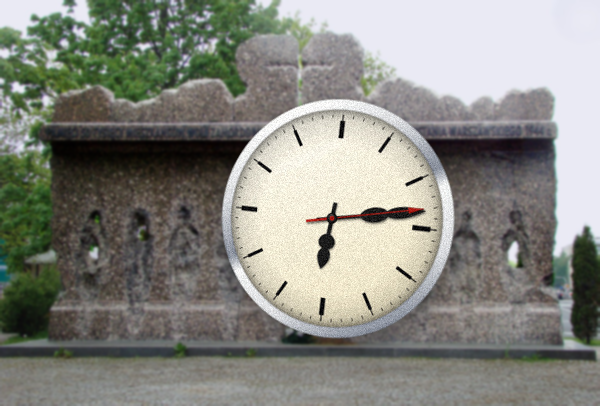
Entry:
6:13:13
